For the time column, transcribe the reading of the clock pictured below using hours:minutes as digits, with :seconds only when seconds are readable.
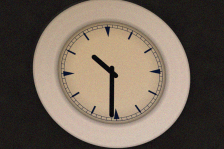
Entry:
10:31
